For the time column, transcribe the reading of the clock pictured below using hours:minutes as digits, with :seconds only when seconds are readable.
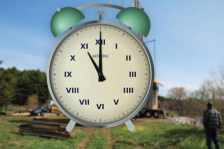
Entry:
11:00
